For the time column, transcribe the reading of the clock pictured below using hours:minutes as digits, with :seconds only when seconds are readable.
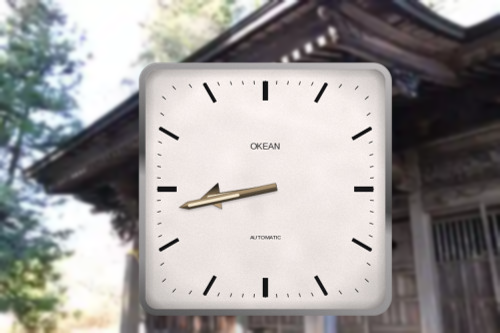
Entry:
8:43
